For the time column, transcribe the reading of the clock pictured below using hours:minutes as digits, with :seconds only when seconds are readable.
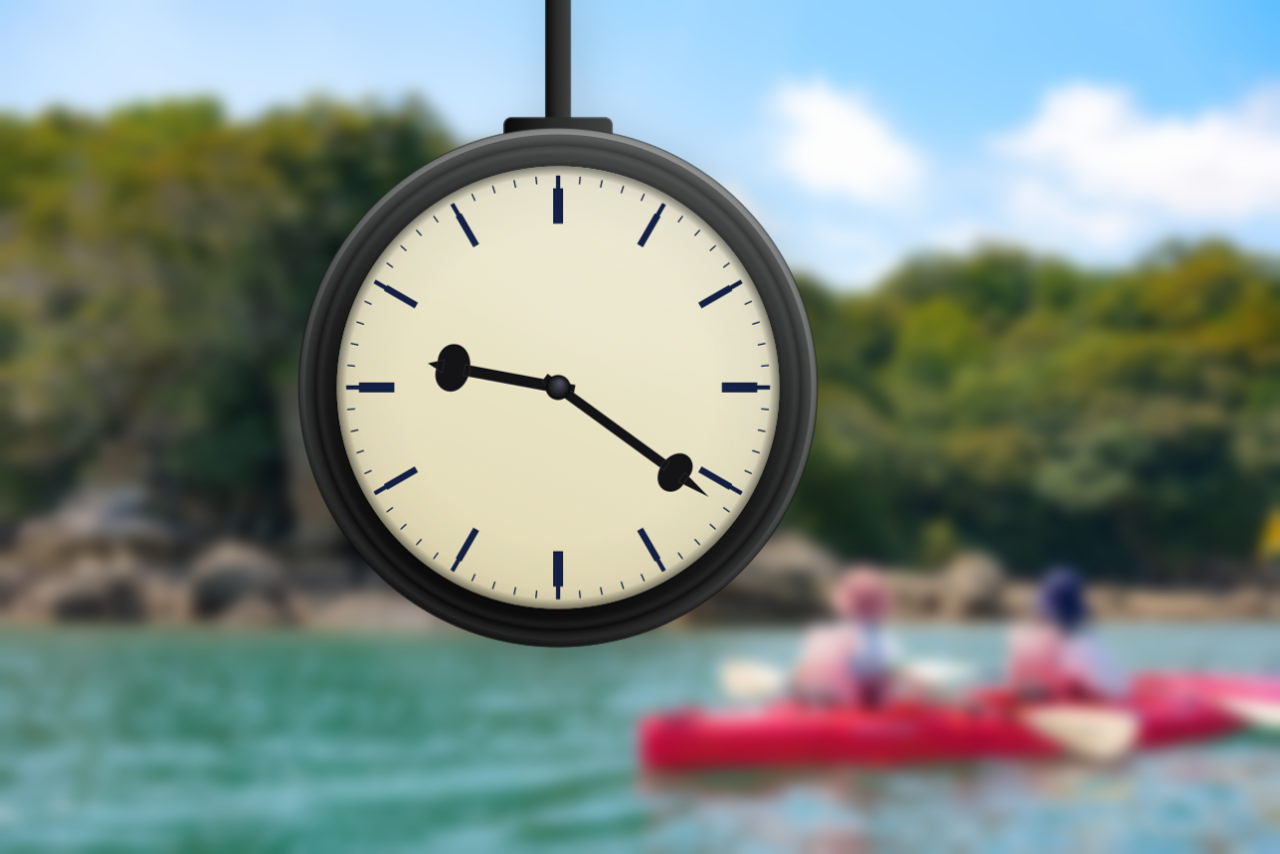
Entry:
9:21
